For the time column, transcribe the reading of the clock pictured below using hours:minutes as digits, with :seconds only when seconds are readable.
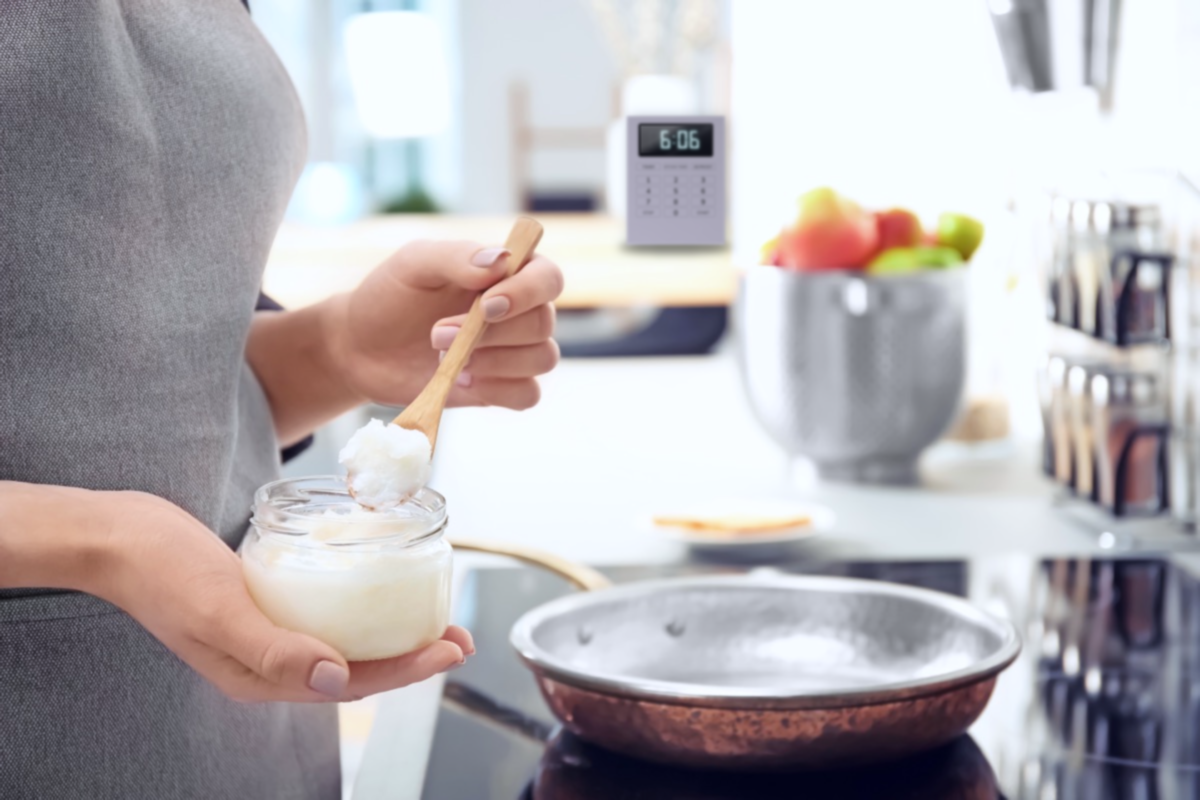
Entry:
6:06
